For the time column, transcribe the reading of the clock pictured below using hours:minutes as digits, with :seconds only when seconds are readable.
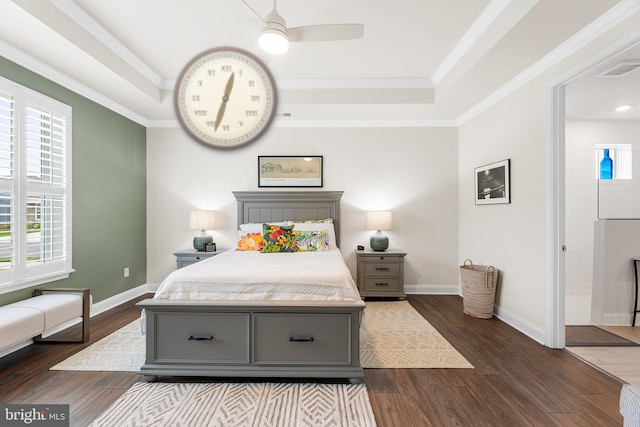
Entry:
12:33
